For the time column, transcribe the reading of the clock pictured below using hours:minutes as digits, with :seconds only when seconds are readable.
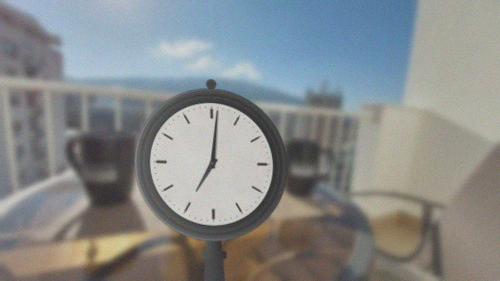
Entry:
7:01
